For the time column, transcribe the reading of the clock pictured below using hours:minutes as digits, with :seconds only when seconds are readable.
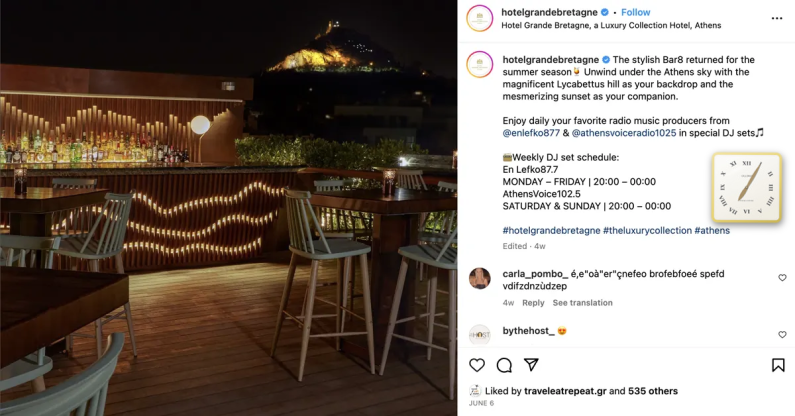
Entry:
7:05
